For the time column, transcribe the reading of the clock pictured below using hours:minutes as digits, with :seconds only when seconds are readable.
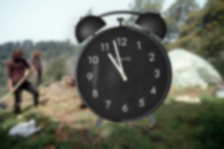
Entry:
10:58
